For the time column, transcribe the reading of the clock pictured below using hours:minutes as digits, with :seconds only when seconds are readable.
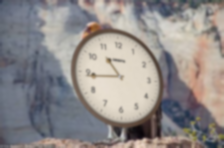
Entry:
10:44
